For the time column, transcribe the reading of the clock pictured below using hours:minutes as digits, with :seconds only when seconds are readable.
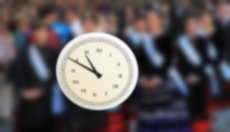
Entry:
10:49
